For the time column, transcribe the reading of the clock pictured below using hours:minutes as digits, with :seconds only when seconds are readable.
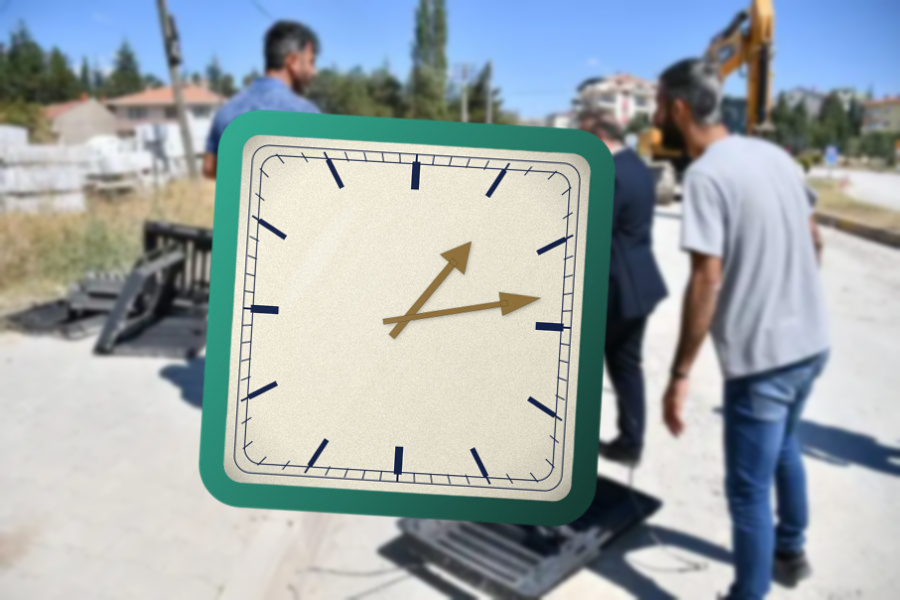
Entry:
1:13
